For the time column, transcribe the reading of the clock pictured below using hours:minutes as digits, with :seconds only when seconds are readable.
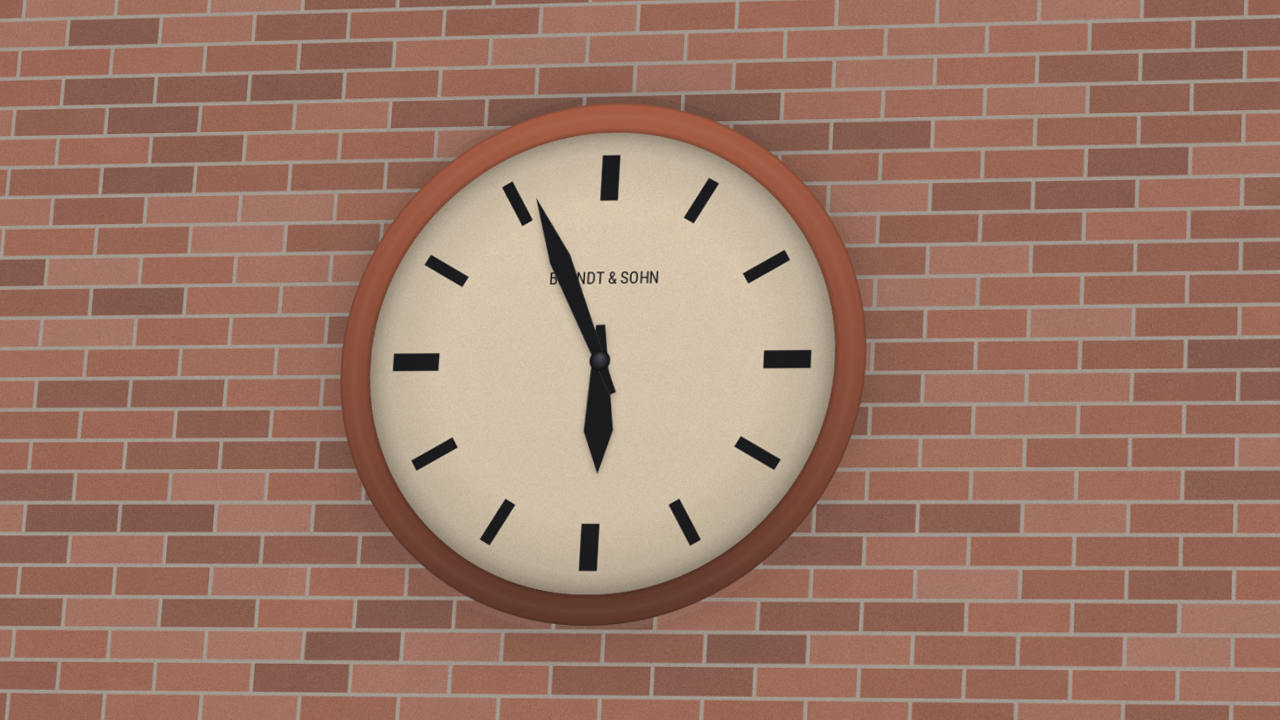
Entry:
5:56
